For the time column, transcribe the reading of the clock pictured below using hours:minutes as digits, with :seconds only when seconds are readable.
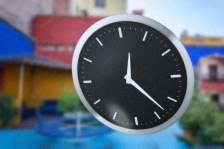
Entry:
12:23
